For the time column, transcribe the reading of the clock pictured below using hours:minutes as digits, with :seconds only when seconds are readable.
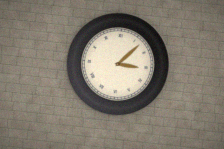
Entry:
3:07
